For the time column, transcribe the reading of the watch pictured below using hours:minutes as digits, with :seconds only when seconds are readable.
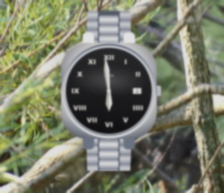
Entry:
5:59
